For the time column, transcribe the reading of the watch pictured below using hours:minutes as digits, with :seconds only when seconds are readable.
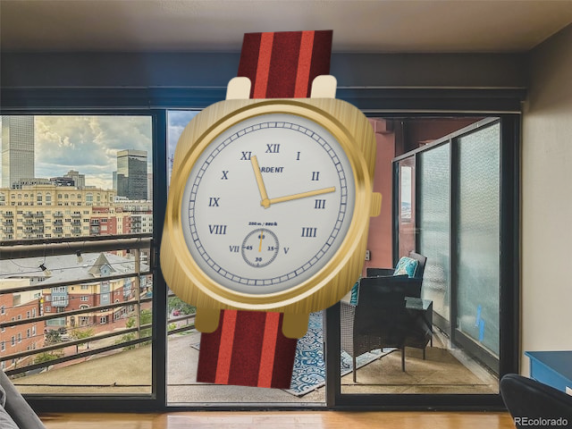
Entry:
11:13
